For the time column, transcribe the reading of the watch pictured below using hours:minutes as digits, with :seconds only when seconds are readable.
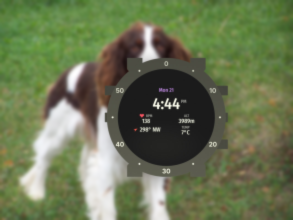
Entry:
4:44
